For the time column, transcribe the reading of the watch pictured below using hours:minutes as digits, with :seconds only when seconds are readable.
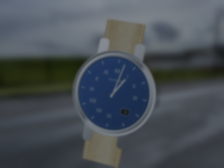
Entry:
1:02
